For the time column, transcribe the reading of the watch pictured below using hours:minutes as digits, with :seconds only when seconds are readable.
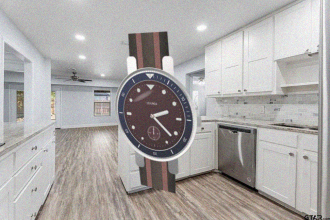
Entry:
2:22
